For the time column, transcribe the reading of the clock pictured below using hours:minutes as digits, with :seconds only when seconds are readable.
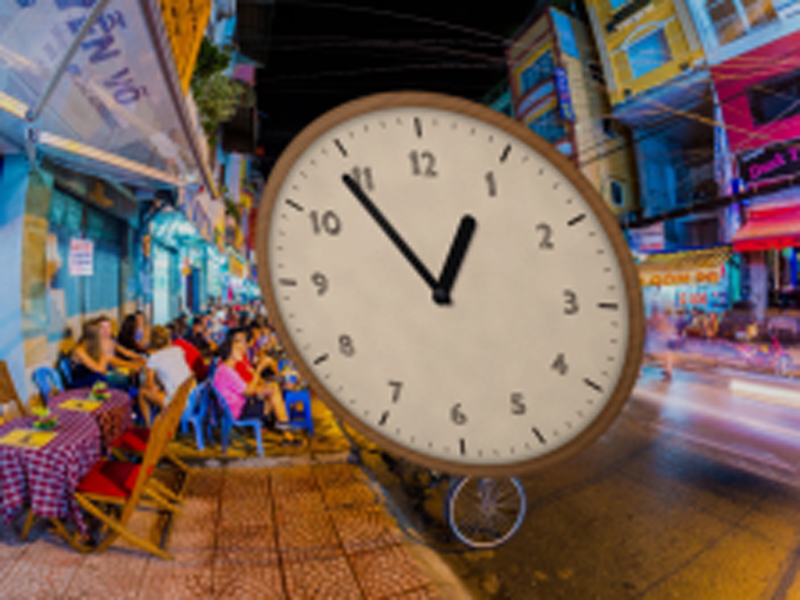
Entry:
12:54
